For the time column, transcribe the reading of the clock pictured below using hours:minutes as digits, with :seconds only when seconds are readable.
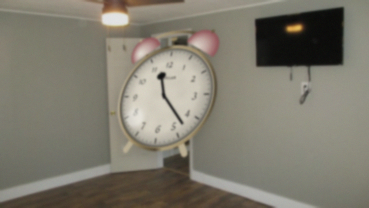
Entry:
11:23
